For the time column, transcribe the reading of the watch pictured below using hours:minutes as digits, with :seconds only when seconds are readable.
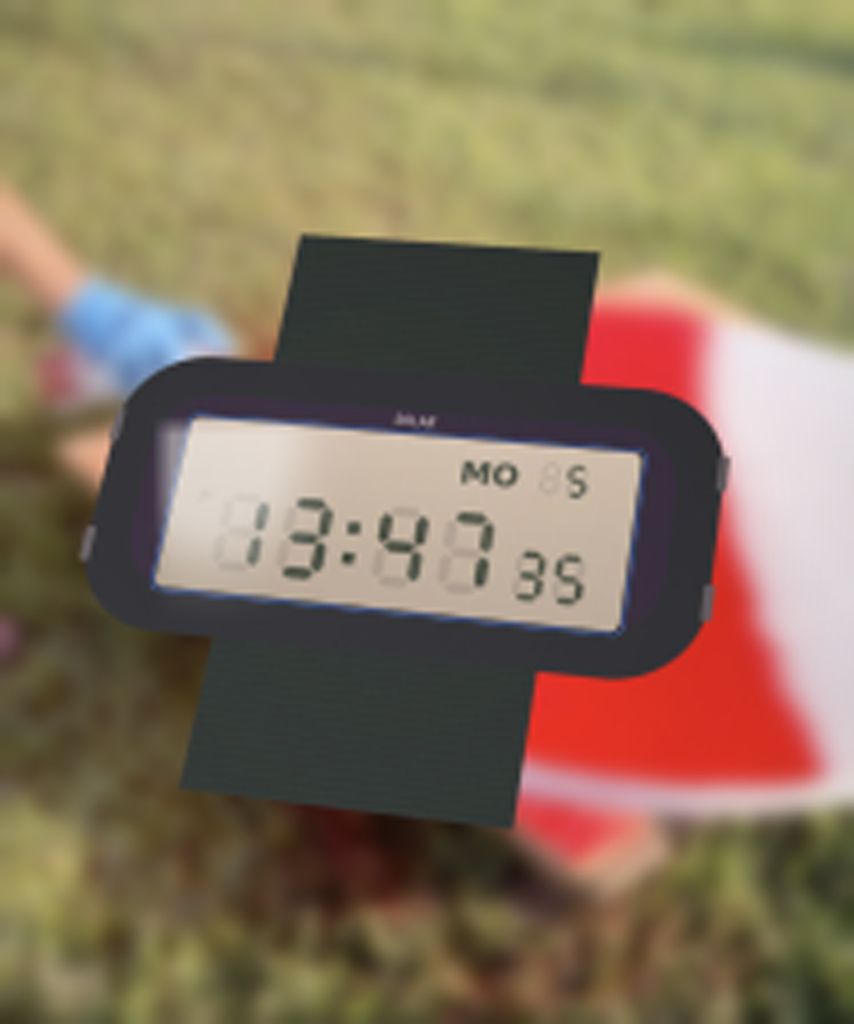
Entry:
13:47:35
